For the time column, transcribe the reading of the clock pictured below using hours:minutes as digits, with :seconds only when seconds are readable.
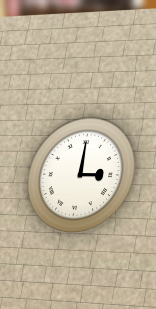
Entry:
3:00
